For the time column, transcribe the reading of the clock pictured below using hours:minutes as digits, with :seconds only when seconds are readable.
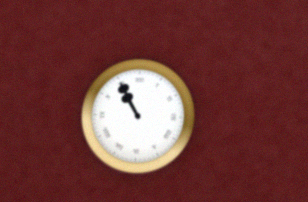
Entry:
10:55
